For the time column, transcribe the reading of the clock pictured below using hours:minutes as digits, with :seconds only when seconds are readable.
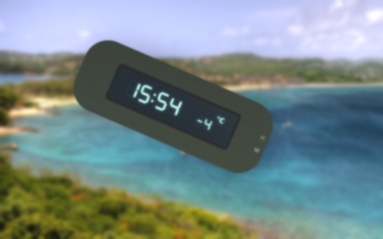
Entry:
15:54
